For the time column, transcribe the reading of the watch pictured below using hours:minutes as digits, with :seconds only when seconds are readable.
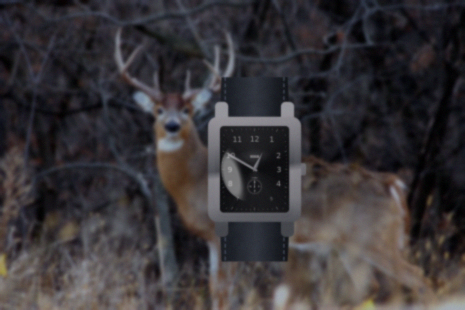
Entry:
12:50
